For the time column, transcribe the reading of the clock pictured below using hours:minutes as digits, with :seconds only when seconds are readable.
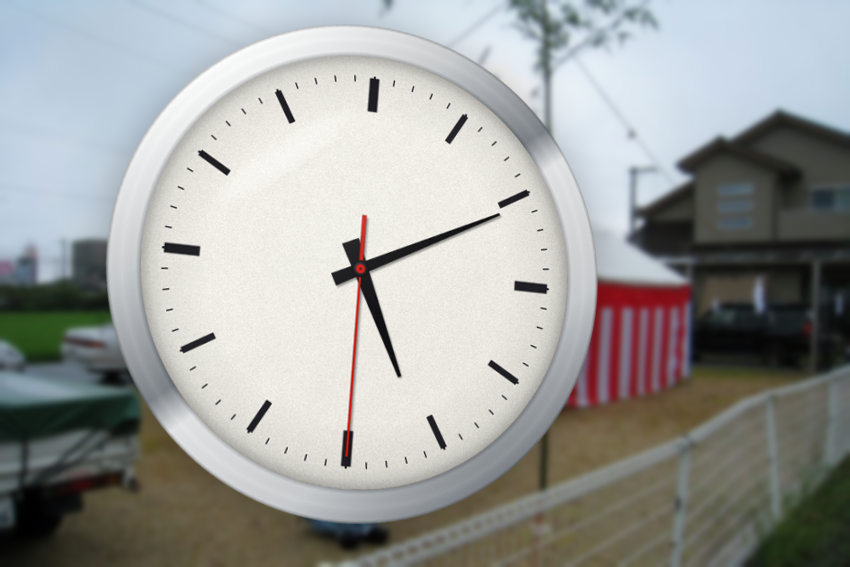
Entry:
5:10:30
